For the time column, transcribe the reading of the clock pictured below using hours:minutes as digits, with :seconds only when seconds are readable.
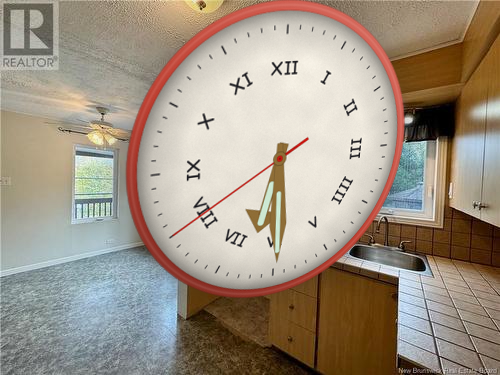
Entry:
6:29:40
